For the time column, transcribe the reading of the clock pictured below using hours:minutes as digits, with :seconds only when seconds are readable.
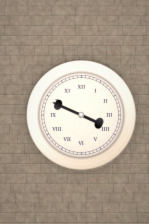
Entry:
3:49
